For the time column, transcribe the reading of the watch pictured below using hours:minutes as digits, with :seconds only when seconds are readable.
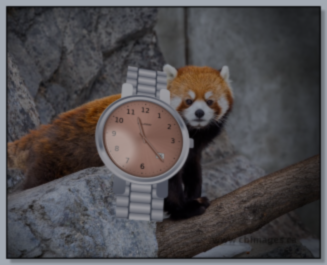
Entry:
11:23
